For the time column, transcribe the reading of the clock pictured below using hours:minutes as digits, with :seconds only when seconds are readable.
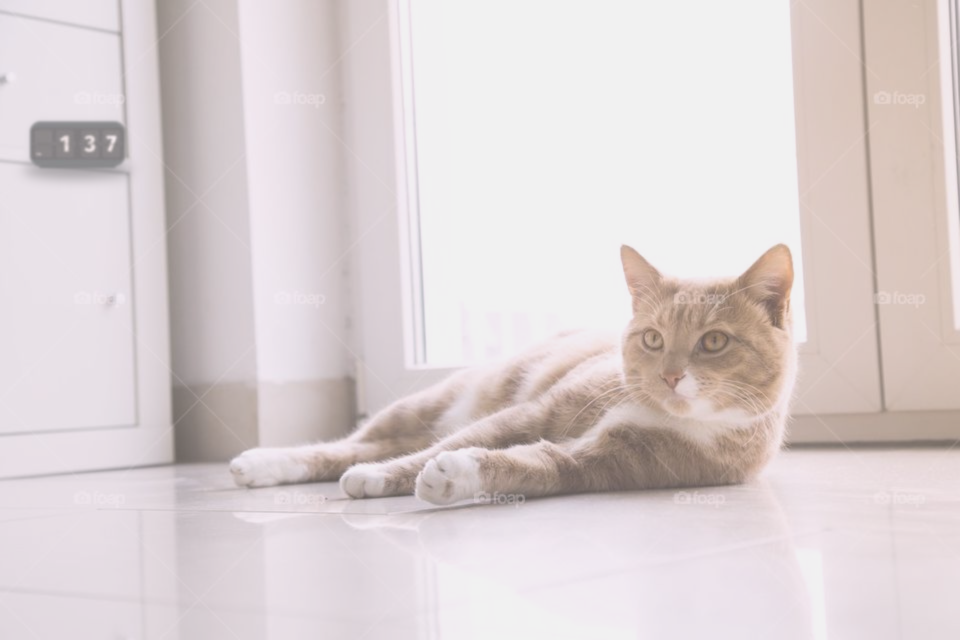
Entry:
1:37
